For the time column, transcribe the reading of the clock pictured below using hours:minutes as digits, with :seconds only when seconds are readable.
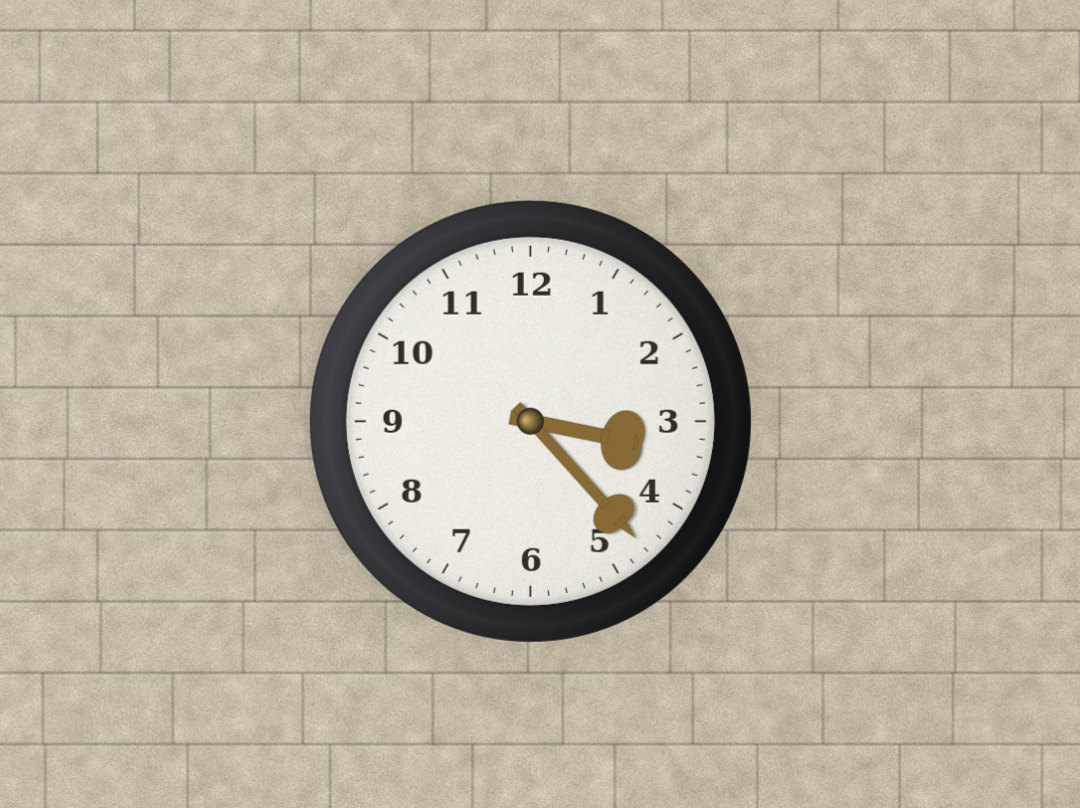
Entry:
3:23
